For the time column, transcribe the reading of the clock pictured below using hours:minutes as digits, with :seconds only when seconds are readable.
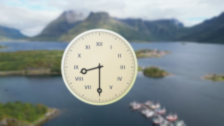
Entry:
8:30
